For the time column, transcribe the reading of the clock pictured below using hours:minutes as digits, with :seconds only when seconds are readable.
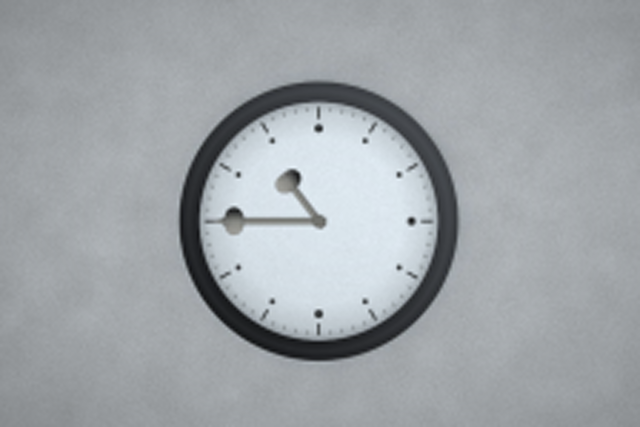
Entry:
10:45
